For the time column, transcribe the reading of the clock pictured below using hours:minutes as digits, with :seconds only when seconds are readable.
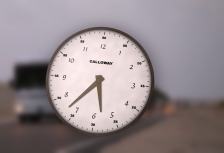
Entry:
5:37
